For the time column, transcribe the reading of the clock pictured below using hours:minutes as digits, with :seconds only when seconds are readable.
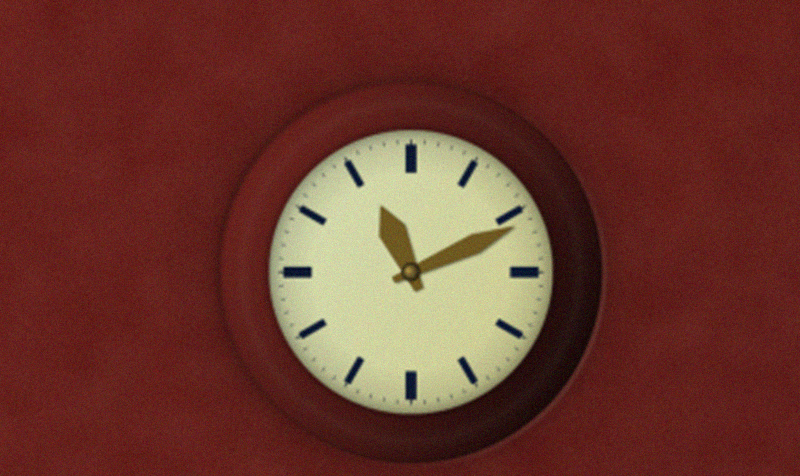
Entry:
11:11
